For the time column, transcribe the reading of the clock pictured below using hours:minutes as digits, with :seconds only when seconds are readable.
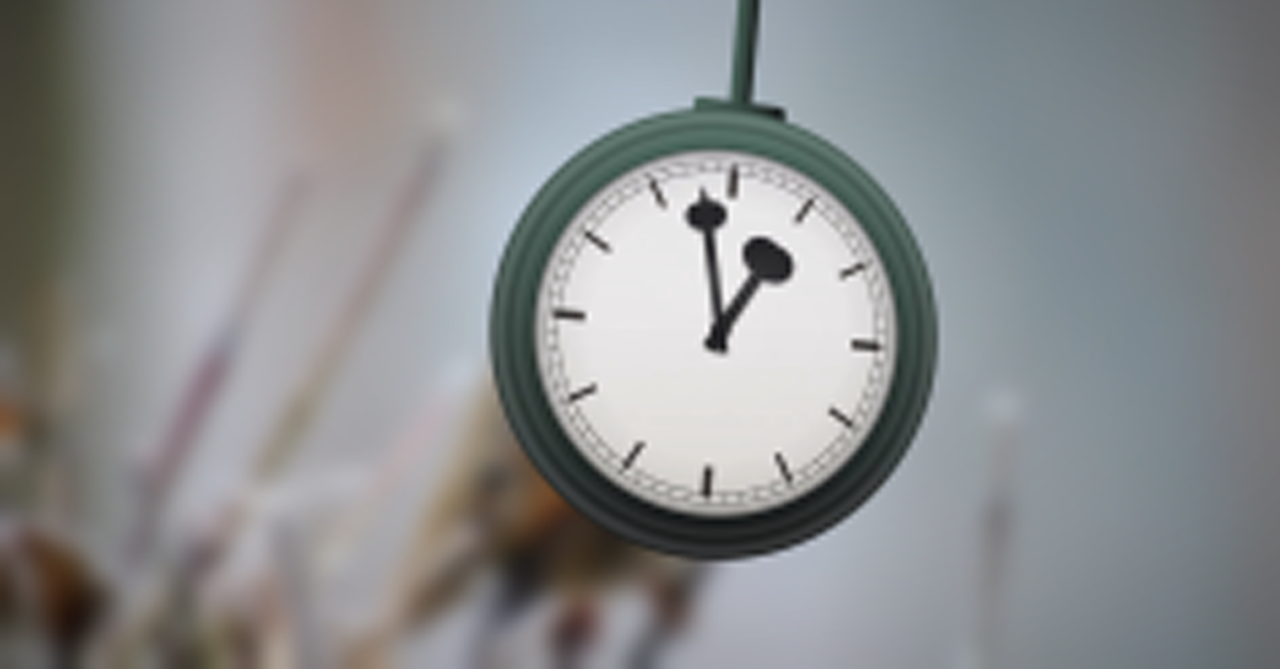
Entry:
12:58
